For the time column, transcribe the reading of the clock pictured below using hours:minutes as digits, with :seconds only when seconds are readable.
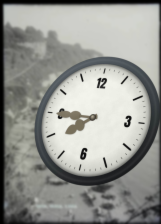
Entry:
7:45
